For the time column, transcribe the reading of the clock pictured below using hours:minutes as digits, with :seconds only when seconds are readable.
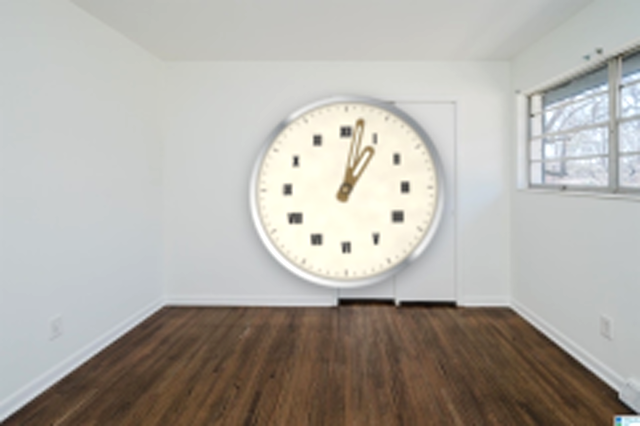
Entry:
1:02
